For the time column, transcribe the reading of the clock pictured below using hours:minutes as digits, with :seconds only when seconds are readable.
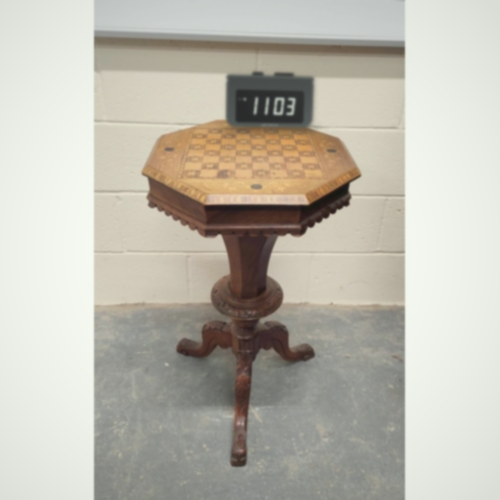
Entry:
11:03
